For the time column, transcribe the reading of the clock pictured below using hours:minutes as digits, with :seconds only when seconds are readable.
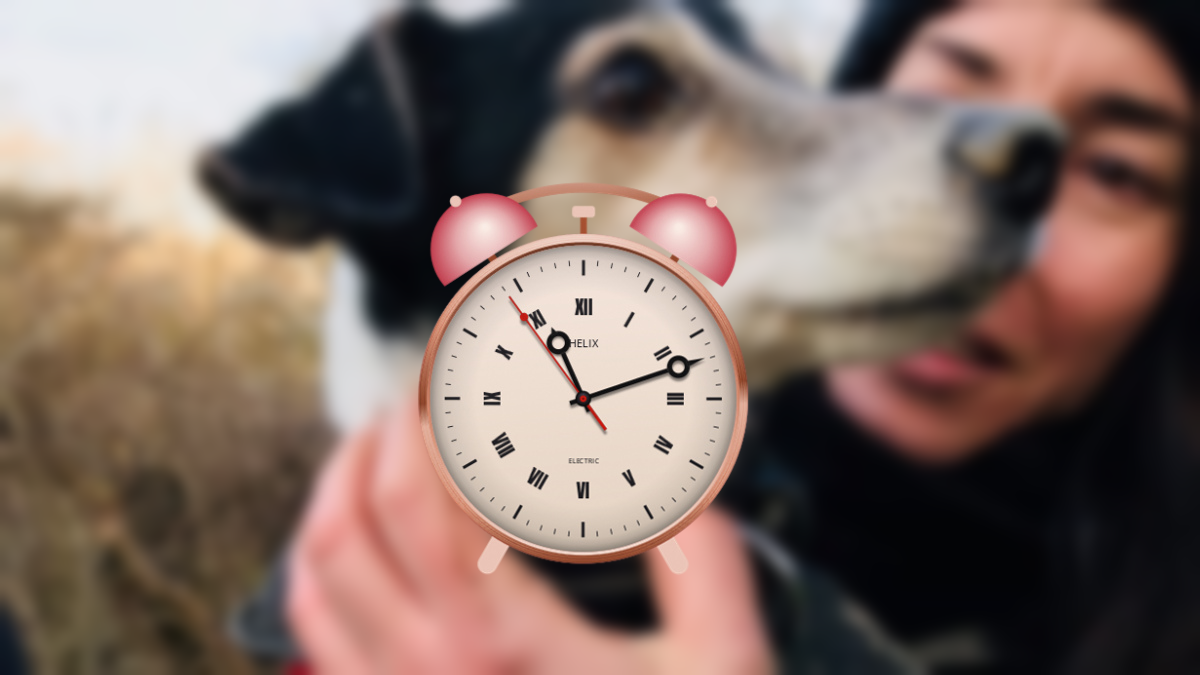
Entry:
11:11:54
